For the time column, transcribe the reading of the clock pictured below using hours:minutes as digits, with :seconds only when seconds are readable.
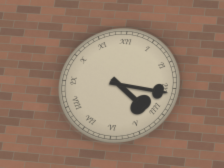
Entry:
4:16
